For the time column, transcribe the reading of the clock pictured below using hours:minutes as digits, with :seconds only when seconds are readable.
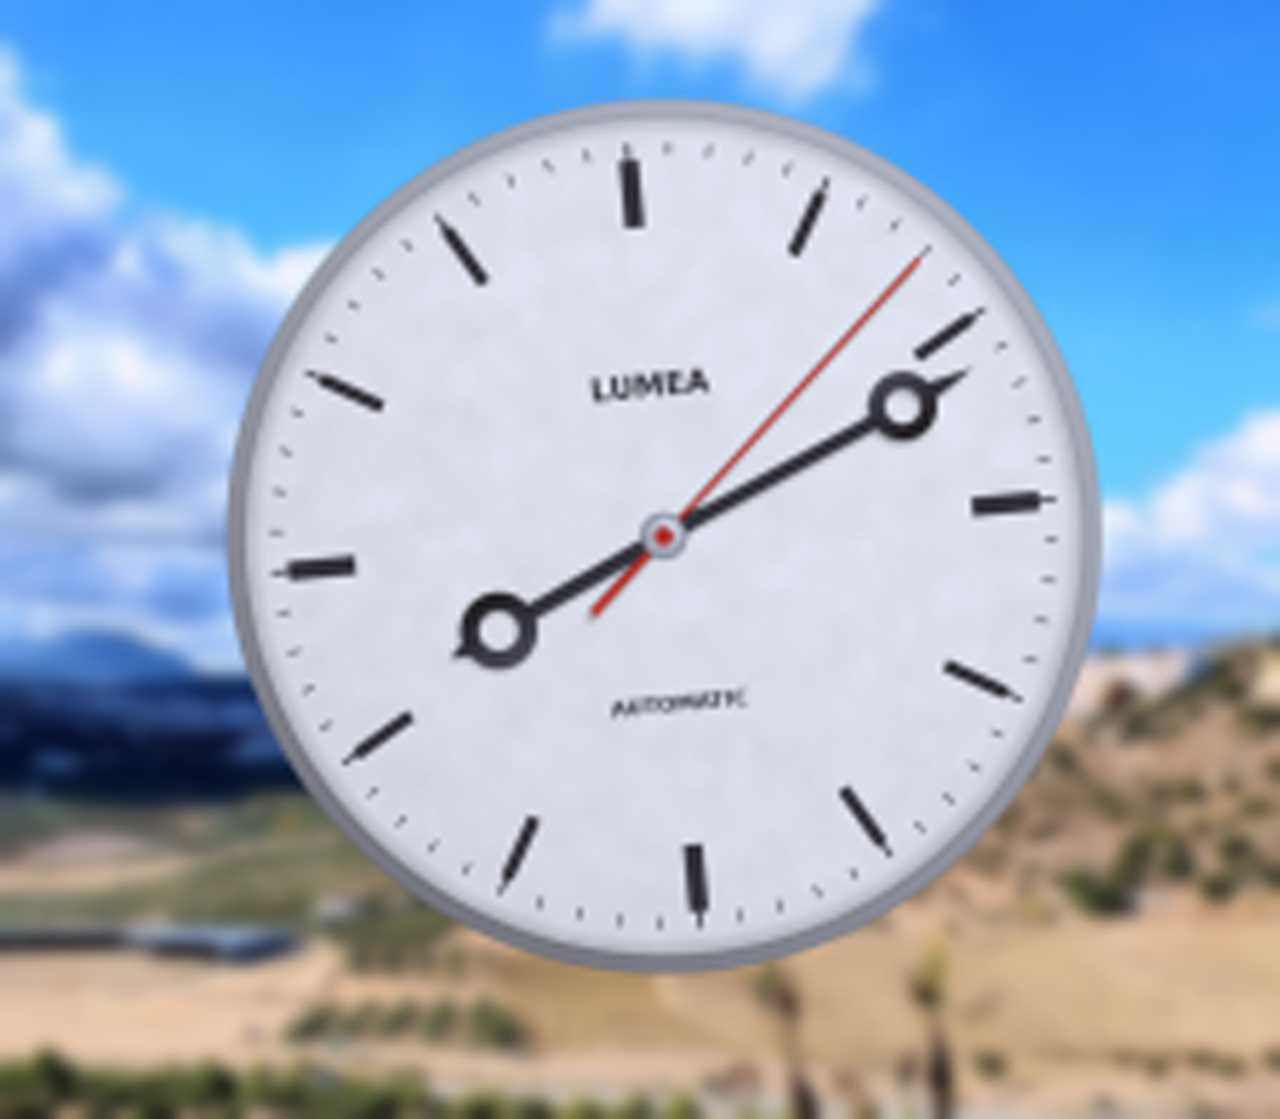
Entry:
8:11:08
